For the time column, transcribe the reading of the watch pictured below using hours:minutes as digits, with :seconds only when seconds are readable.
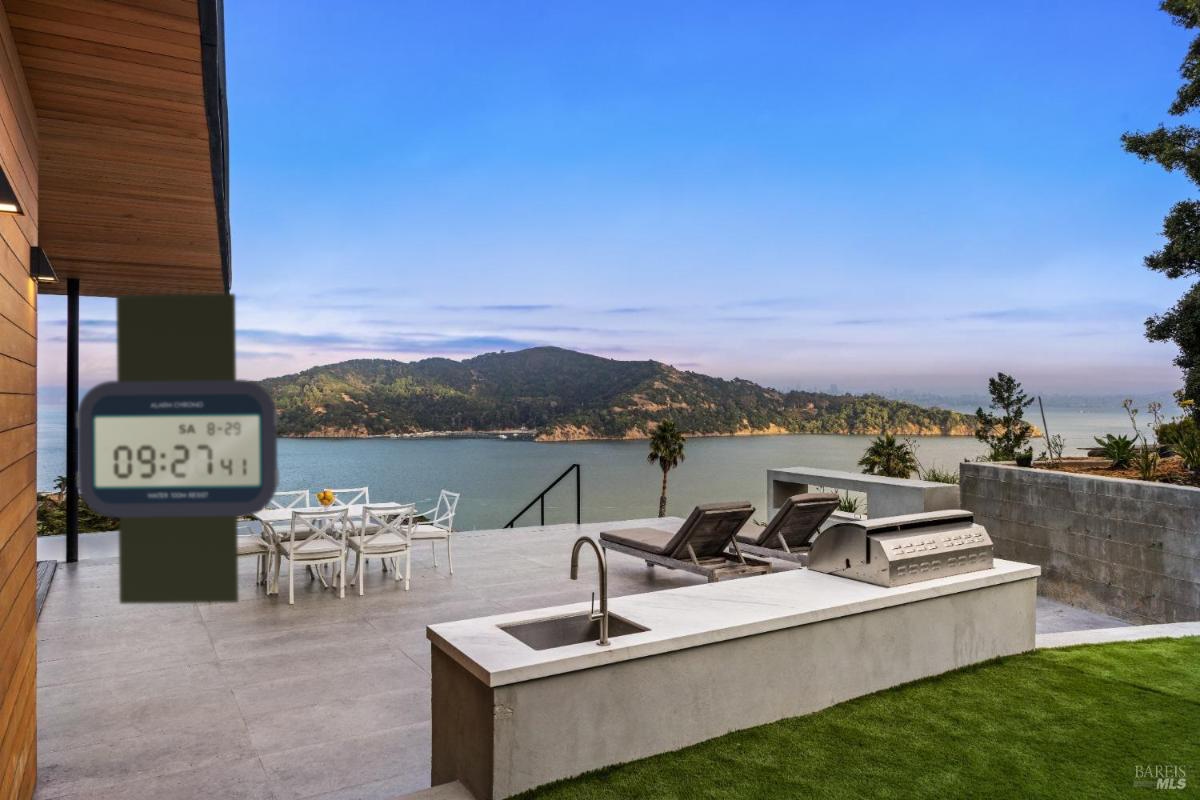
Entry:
9:27:41
